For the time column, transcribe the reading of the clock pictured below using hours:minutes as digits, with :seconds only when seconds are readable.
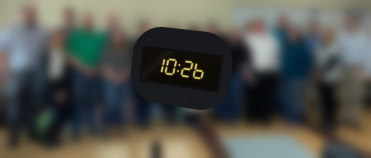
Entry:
10:26
